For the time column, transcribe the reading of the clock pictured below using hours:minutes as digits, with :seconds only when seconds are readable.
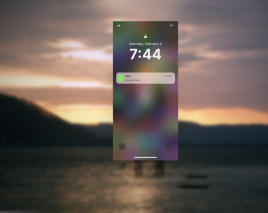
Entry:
7:44
